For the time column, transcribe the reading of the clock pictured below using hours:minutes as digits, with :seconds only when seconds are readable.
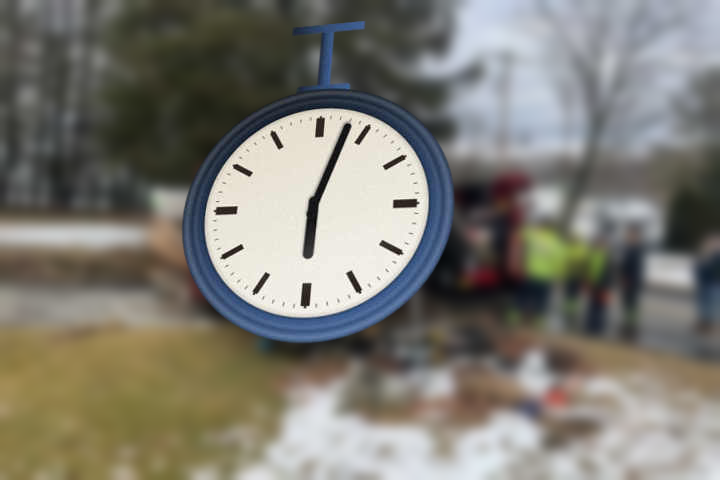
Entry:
6:03
